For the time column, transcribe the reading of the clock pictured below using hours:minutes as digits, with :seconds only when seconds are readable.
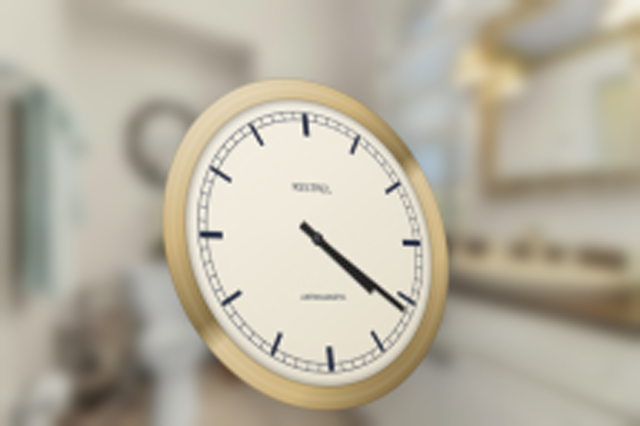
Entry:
4:21
